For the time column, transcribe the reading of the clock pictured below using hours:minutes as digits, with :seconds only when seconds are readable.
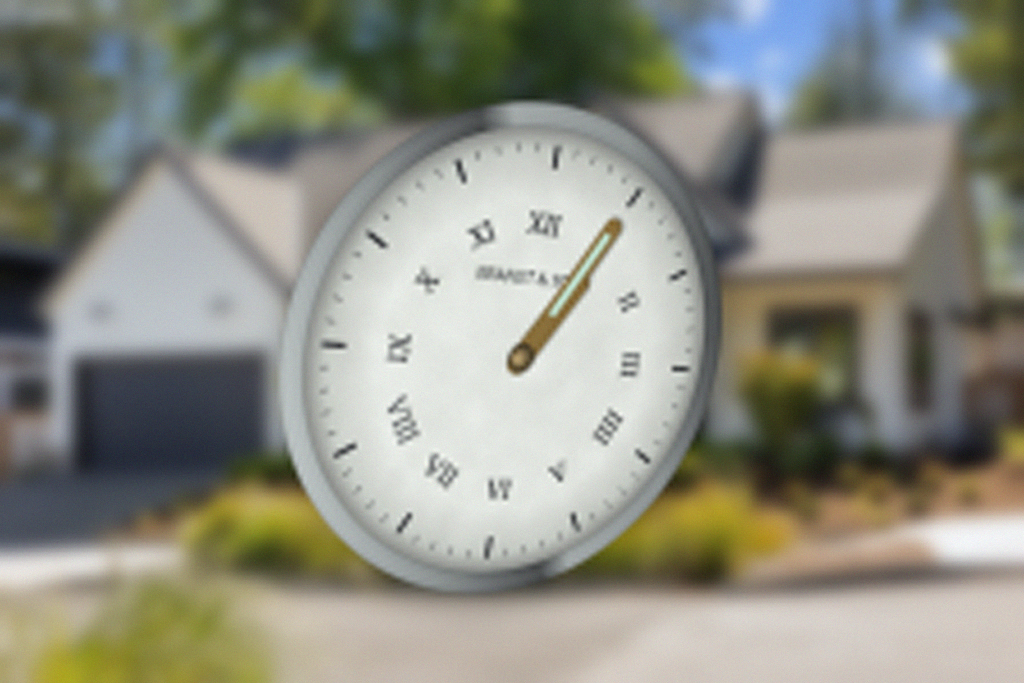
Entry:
1:05
